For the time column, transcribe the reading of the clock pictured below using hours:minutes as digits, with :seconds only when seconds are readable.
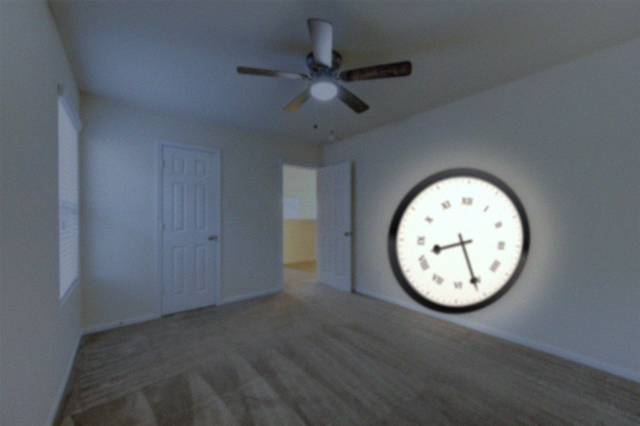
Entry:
8:26
